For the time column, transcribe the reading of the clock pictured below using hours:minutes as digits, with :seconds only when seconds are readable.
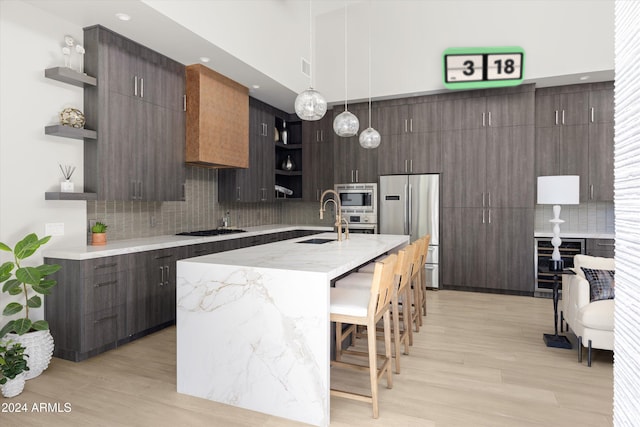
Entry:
3:18
